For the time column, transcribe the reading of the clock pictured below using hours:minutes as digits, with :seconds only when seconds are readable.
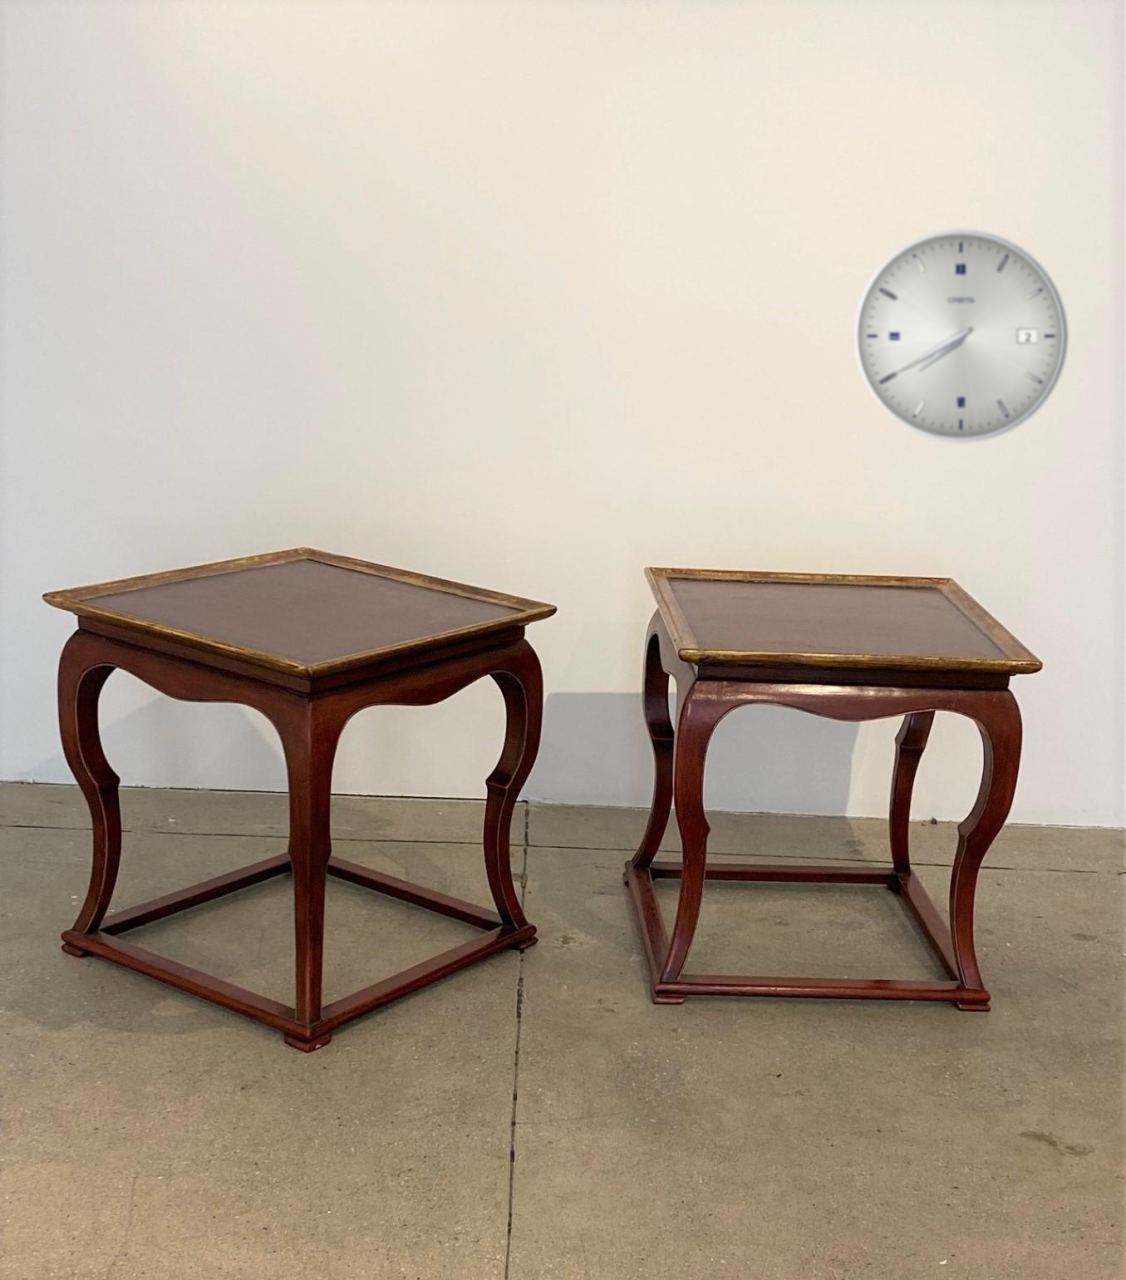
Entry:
7:40
